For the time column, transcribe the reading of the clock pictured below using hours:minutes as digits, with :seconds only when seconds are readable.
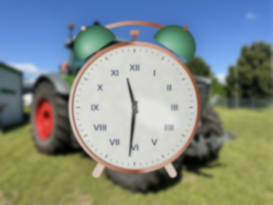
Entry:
11:31
